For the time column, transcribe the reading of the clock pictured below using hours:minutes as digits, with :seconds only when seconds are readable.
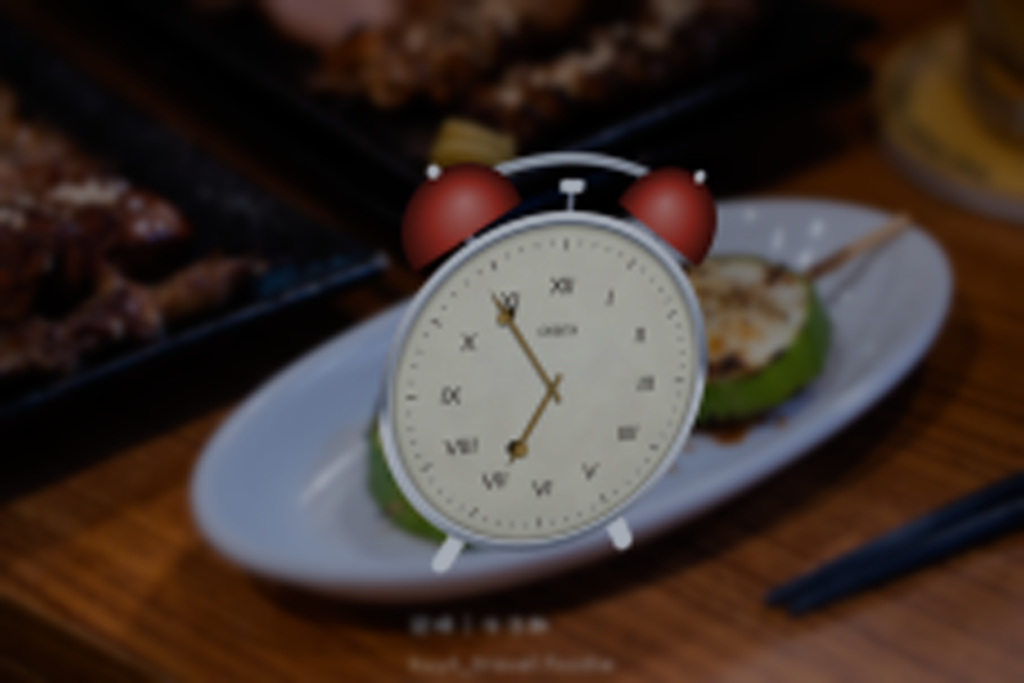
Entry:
6:54
